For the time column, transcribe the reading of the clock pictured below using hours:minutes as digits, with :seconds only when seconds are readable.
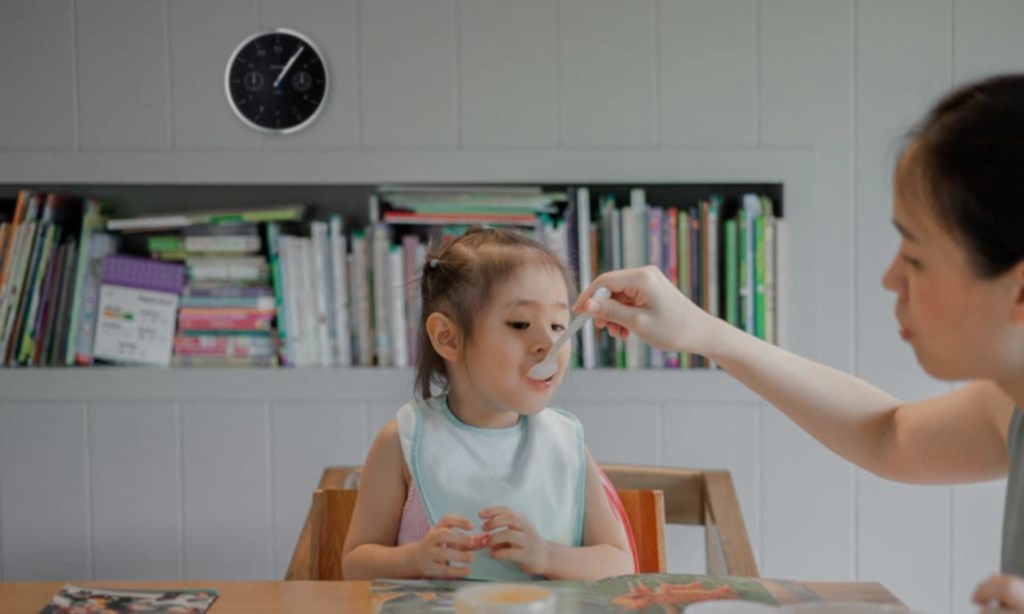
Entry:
1:06
